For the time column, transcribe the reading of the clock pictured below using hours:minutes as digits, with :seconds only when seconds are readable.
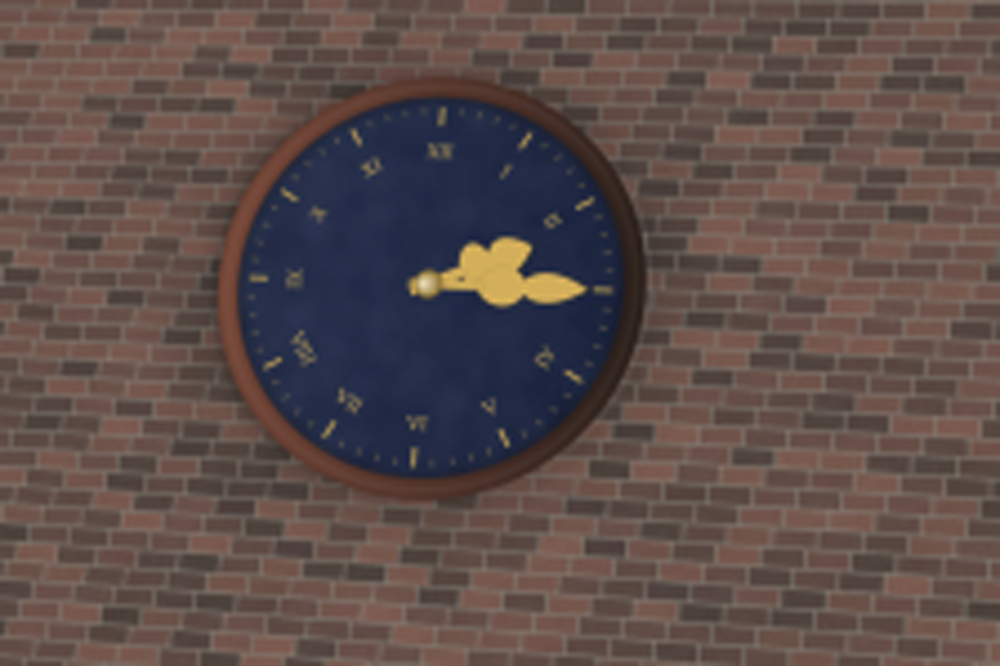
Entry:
2:15
